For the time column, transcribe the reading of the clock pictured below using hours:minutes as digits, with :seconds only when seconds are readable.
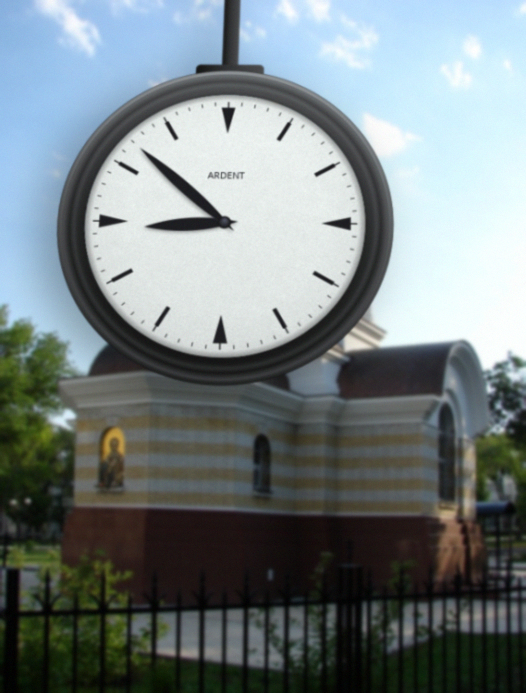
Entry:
8:52
